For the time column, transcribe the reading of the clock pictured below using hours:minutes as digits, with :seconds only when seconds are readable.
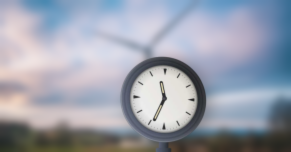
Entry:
11:34
